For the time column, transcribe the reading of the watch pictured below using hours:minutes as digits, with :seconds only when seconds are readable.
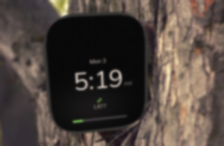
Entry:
5:19
